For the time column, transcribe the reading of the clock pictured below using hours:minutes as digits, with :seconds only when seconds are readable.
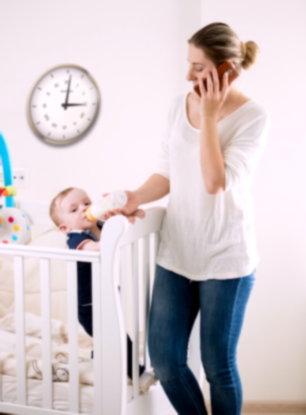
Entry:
3:01
